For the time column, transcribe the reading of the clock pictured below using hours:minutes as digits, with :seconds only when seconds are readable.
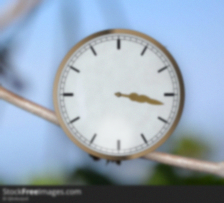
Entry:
3:17
